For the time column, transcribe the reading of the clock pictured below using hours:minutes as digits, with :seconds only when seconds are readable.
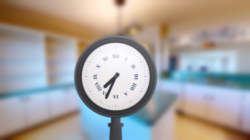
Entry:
7:34
